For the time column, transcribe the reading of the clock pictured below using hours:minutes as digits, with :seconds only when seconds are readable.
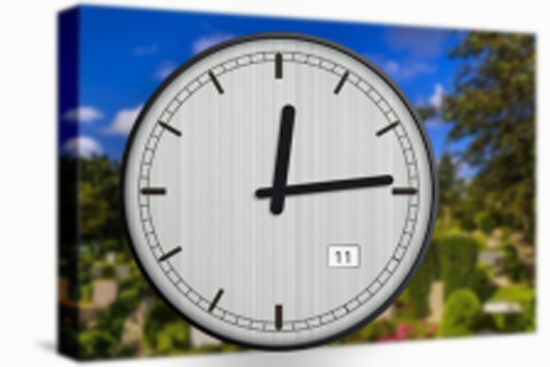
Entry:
12:14
